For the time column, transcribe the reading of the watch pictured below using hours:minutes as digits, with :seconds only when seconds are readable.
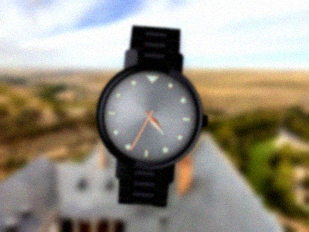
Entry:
4:34
